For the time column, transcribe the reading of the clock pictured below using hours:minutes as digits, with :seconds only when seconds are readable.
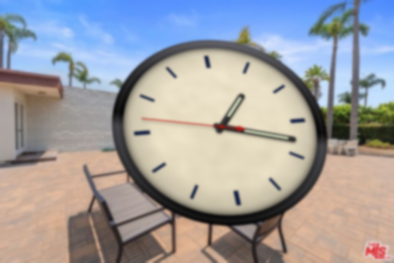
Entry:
1:17:47
